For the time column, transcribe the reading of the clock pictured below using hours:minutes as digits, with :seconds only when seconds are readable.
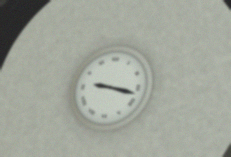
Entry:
9:17
